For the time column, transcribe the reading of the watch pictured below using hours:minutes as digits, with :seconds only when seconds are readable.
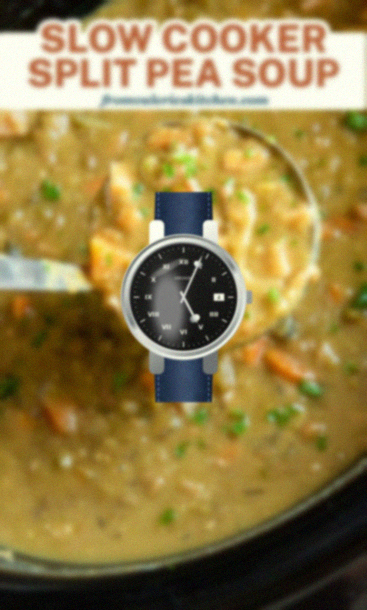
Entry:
5:04
